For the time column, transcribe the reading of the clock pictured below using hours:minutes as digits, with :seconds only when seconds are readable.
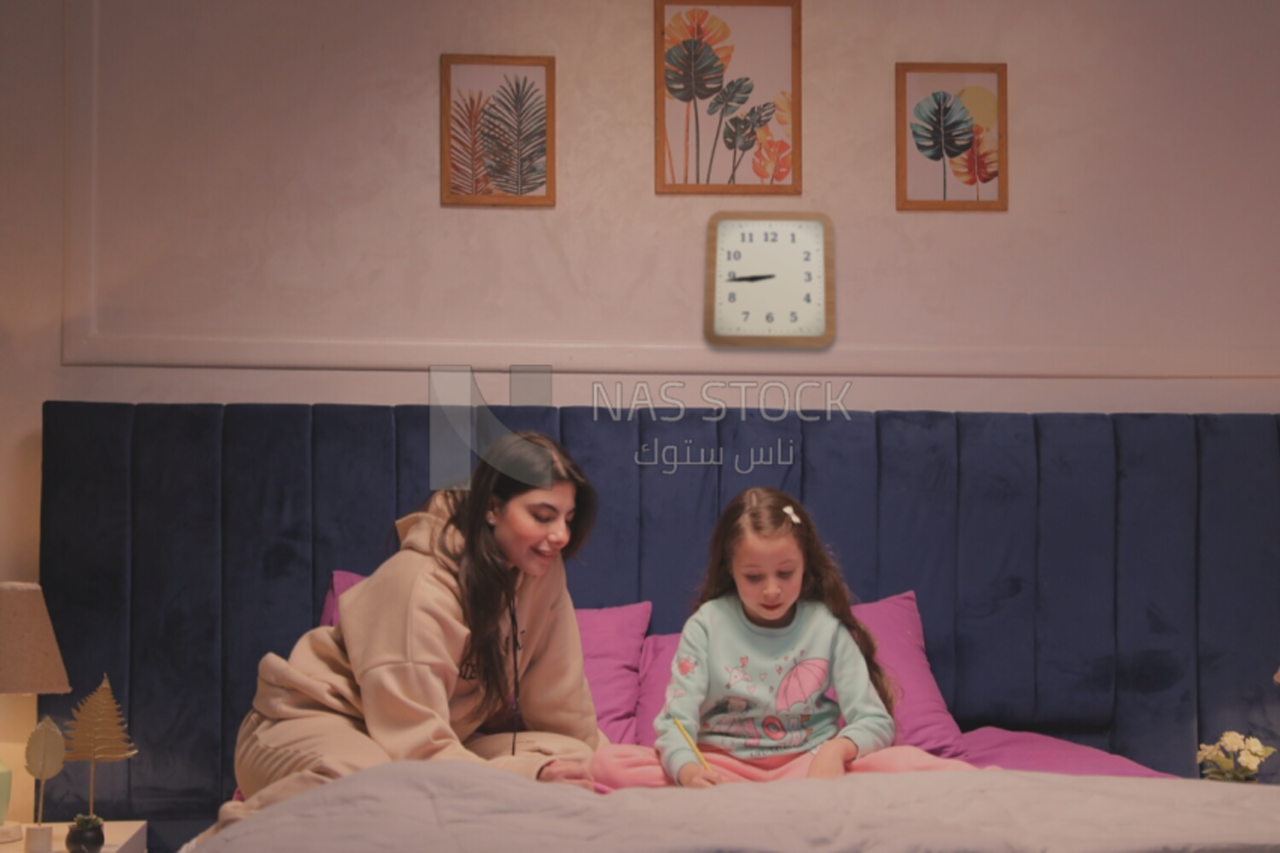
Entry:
8:44
